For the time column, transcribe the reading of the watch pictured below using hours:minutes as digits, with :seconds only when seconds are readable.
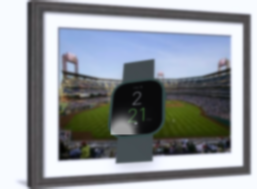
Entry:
2:21
